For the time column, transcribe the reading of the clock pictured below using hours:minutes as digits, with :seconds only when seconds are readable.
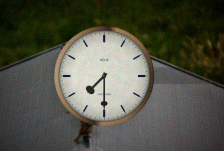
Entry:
7:30
